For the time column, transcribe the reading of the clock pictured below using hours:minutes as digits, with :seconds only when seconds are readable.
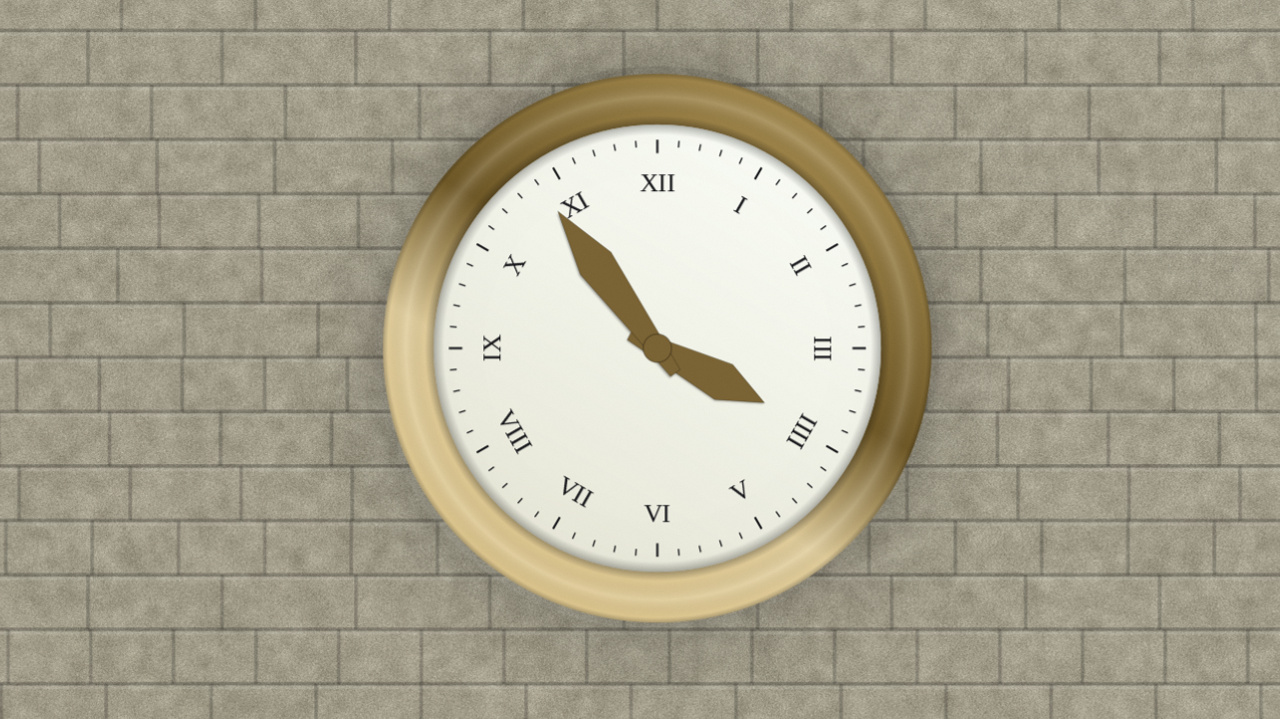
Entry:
3:54
